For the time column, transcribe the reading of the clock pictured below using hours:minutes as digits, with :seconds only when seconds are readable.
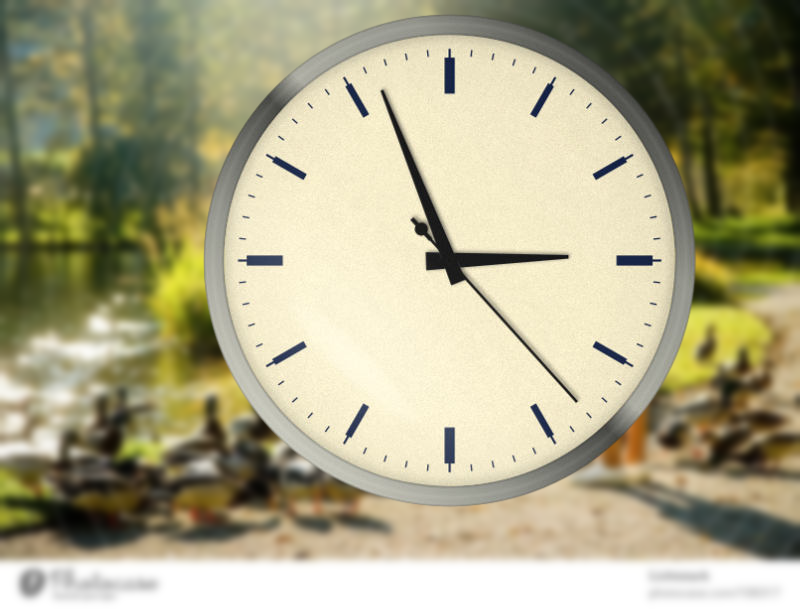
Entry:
2:56:23
